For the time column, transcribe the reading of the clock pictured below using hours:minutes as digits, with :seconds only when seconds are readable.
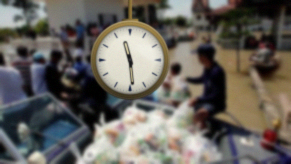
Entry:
11:29
